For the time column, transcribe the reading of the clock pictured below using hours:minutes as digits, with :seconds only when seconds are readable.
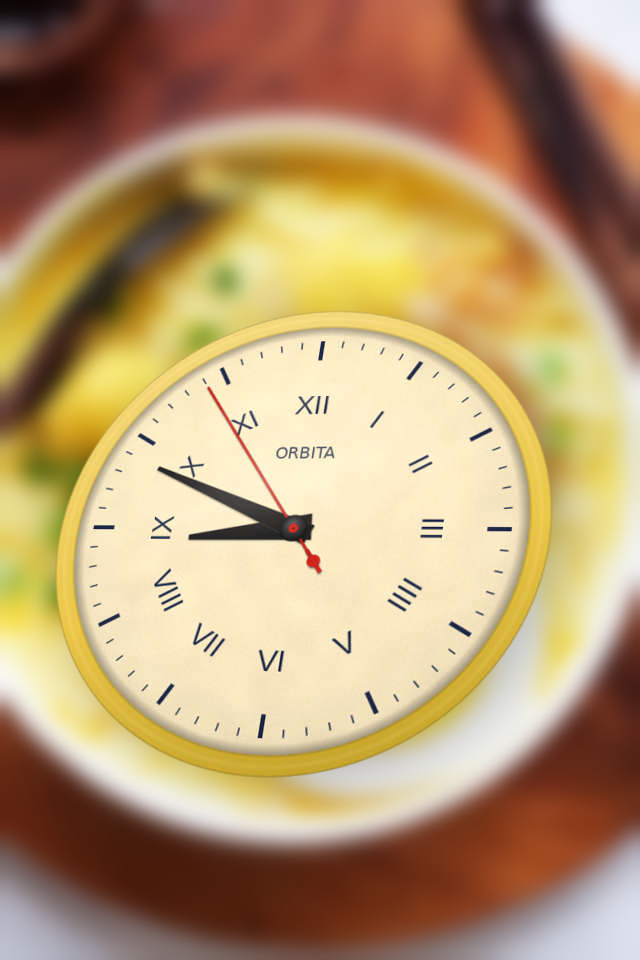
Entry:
8:48:54
